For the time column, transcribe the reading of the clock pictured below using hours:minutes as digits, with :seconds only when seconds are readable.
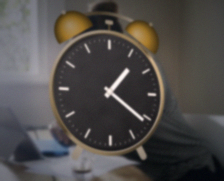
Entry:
1:21
